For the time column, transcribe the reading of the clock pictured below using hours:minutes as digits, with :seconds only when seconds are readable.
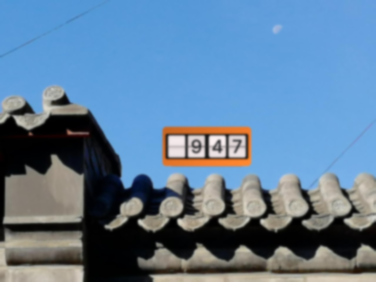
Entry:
9:47
